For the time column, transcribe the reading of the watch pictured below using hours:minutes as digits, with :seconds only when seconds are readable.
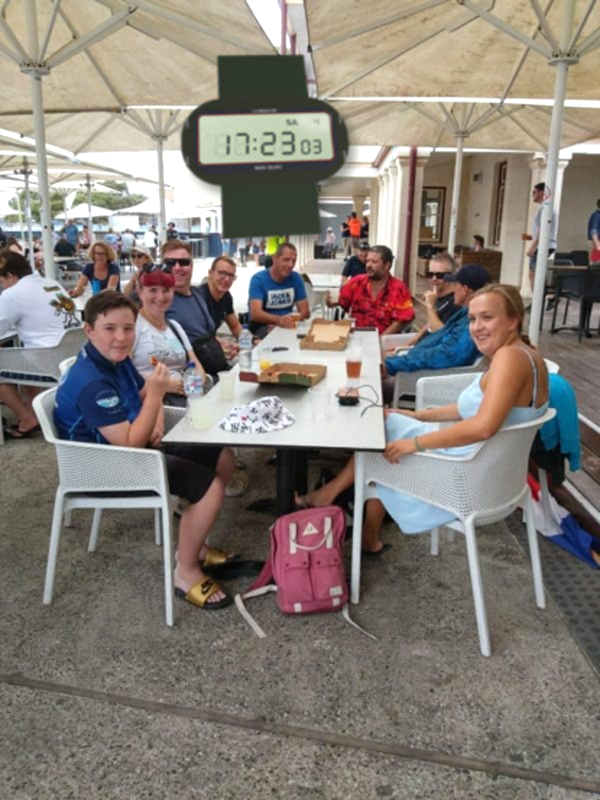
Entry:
17:23:03
